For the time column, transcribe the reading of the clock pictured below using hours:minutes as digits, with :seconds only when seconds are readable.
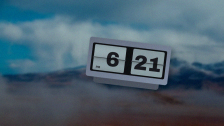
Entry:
6:21
